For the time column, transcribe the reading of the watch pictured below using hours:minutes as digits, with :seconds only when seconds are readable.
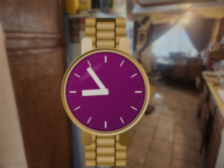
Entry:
8:54
